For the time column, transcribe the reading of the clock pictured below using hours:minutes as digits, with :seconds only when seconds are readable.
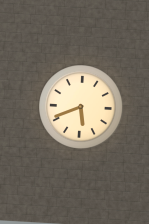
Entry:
5:41
